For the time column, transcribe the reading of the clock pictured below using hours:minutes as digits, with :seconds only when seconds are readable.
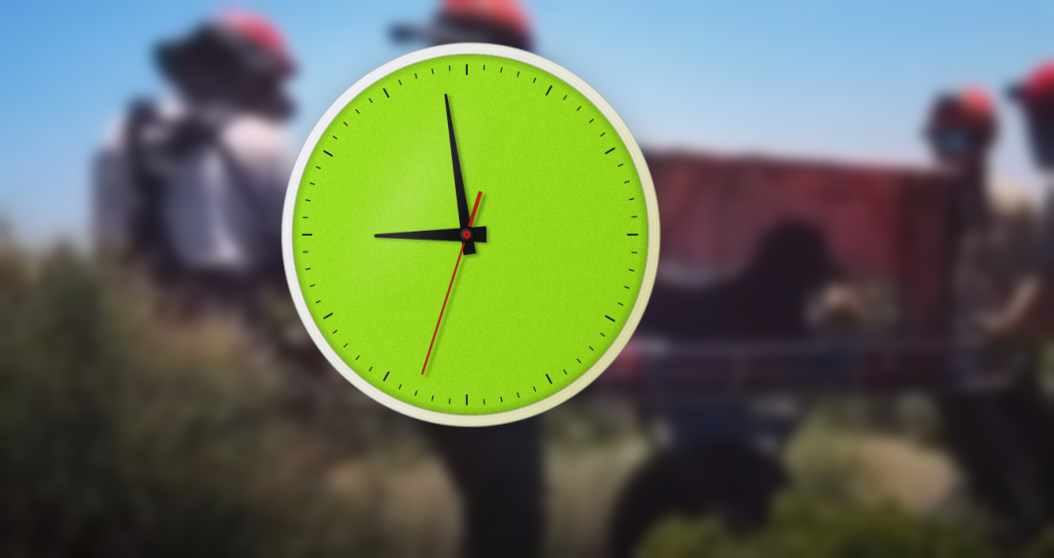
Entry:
8:58:33
